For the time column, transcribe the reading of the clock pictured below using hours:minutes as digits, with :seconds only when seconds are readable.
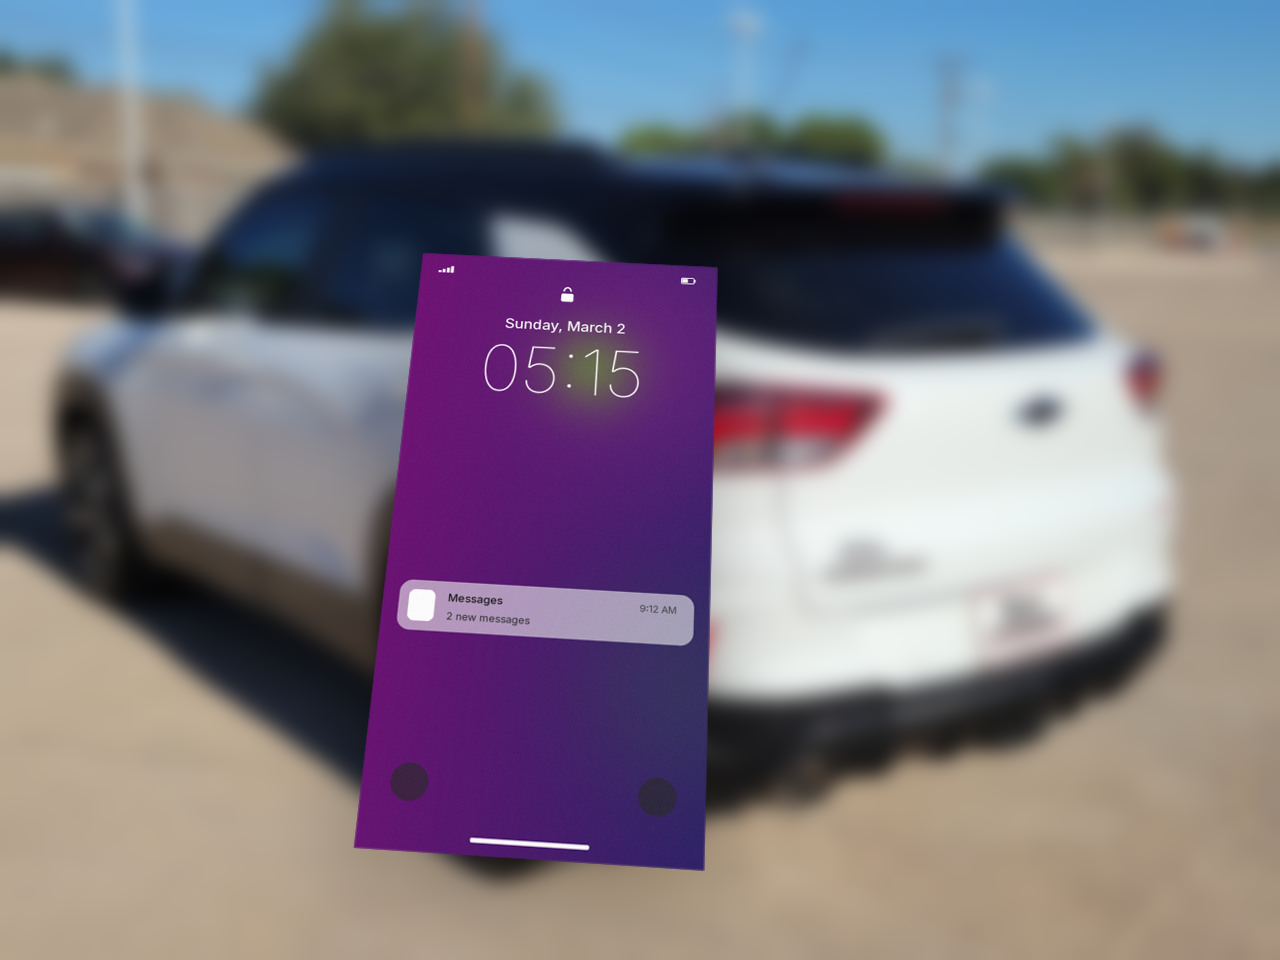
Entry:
5:15
